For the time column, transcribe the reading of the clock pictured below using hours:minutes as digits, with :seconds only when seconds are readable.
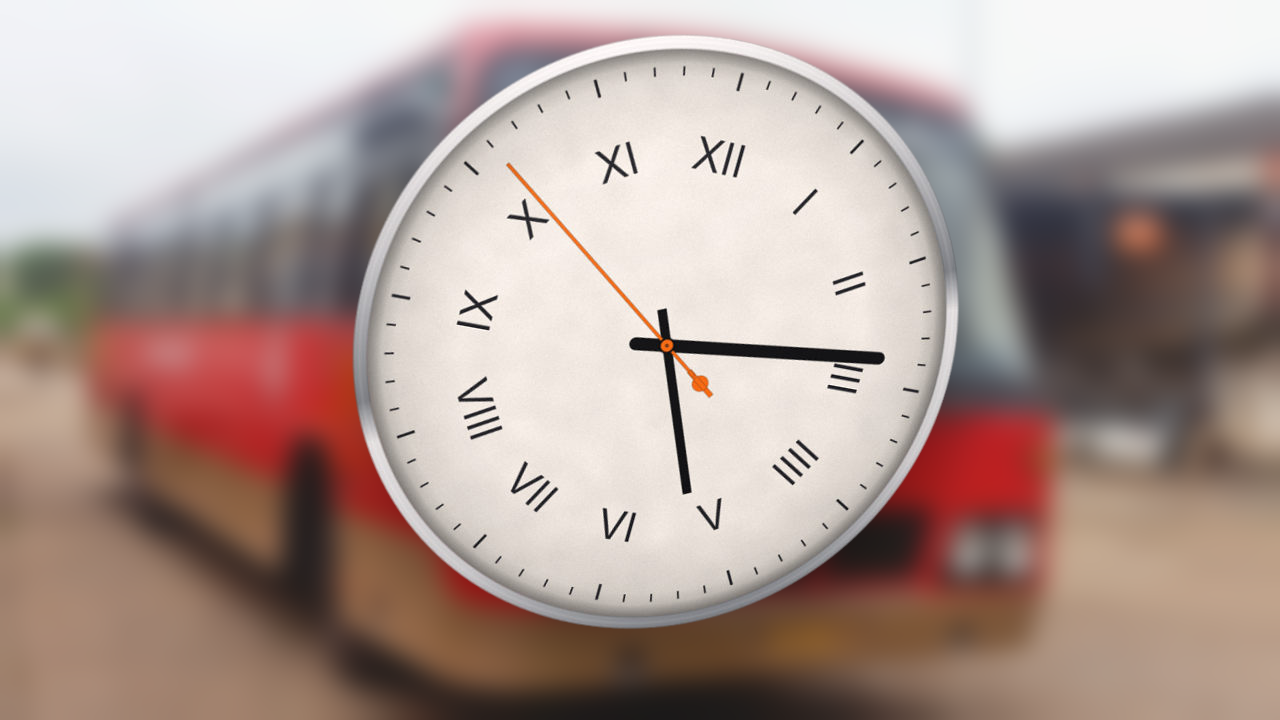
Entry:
5:13:51
